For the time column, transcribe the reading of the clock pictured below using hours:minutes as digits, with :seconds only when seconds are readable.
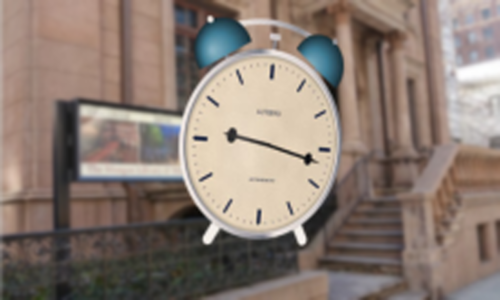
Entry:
9:17
